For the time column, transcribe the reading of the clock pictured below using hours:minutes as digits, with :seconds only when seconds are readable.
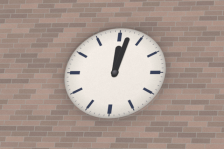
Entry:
12:02
